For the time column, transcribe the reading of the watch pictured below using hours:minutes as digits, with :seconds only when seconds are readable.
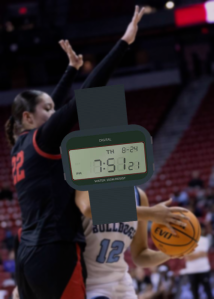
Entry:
7:51:21
